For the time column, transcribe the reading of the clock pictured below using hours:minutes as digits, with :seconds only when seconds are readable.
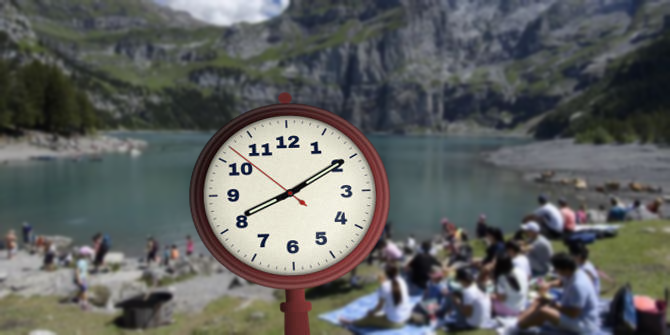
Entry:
8:09:52
